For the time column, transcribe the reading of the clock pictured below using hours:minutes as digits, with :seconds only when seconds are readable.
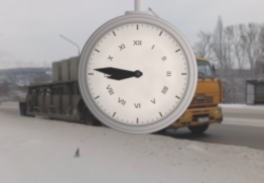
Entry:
8:46
